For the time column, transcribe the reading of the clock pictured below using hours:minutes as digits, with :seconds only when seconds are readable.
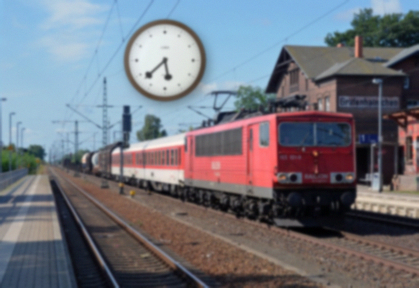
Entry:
5:38
